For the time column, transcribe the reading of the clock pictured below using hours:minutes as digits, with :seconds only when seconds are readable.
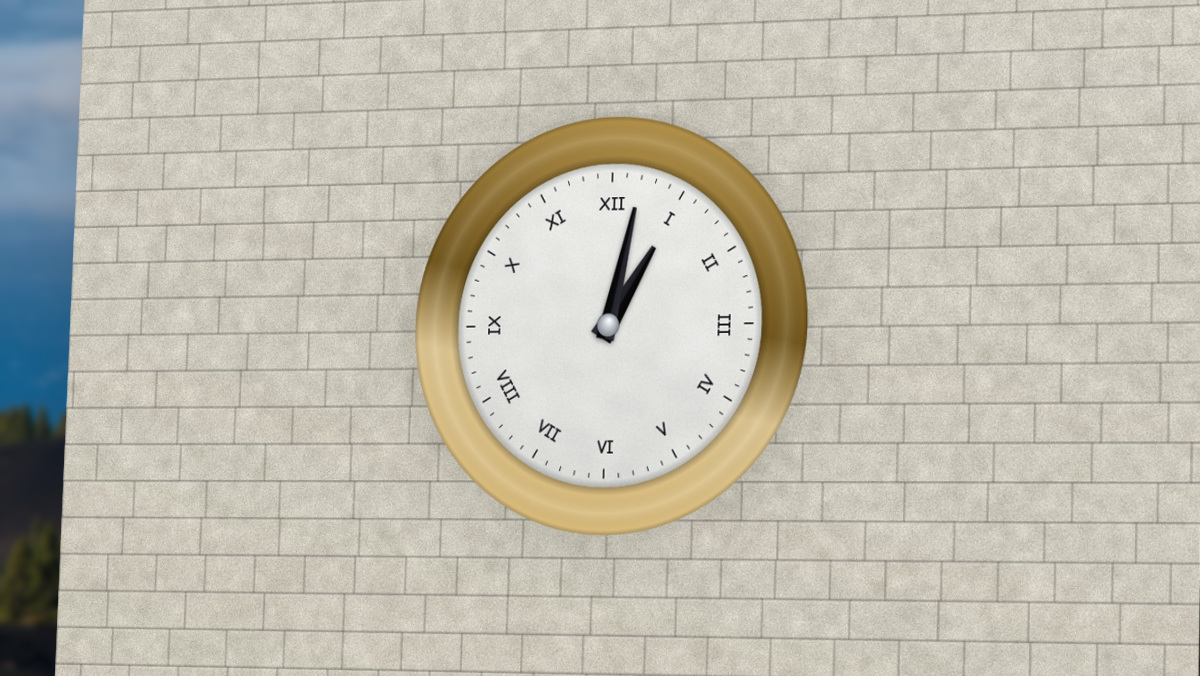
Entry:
1:02
